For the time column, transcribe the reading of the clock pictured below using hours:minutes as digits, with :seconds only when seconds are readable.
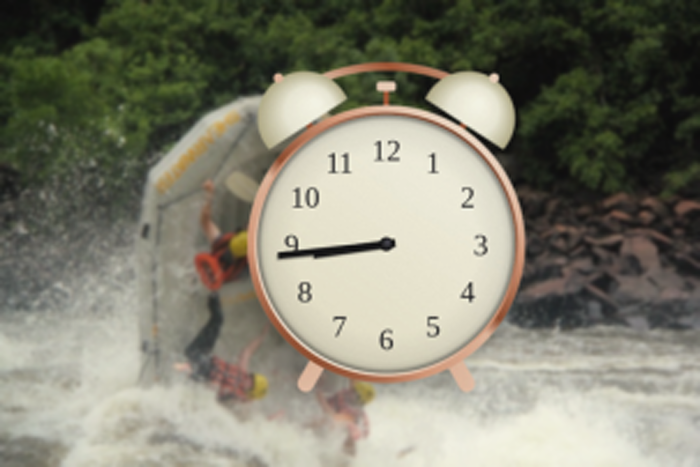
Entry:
8:44
